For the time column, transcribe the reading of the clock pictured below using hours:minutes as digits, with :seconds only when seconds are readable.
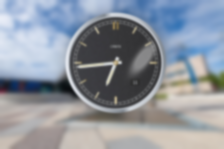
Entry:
6:44
